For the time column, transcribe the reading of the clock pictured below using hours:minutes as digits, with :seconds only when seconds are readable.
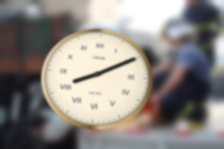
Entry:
8:10
